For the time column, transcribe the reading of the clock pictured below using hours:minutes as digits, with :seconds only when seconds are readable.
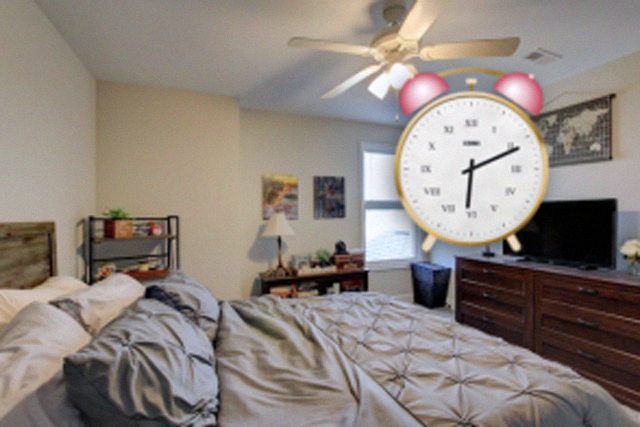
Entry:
6:11
